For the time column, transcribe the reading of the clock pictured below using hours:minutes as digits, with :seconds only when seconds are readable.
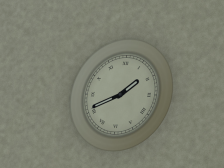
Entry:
1:41
